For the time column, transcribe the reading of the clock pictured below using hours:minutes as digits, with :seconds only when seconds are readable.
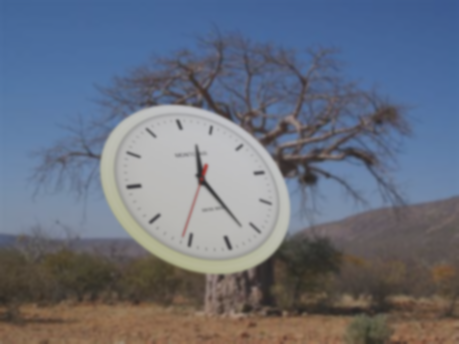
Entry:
12:26:36
